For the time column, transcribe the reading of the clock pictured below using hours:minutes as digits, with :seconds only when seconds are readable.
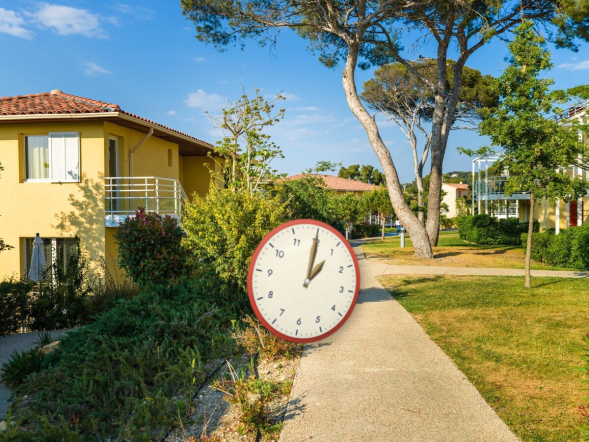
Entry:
1:00
